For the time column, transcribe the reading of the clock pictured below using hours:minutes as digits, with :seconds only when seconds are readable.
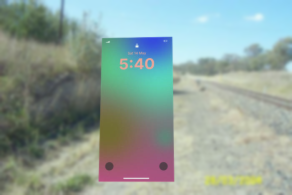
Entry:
5:40
